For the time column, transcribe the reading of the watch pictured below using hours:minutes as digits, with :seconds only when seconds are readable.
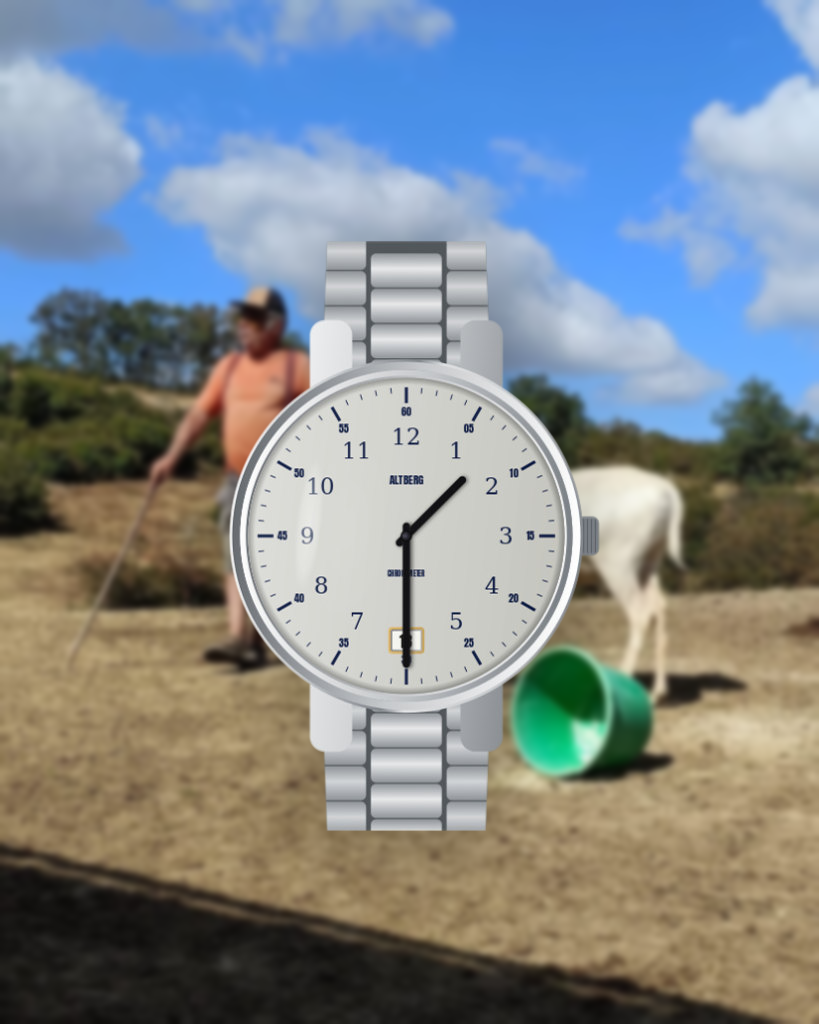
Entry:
1:30
